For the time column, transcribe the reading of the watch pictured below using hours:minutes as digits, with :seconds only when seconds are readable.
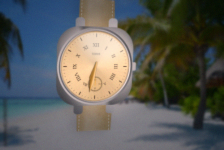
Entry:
6:32
